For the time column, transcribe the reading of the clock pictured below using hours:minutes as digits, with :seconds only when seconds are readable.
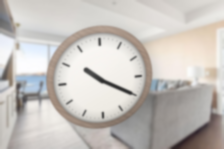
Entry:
10:20
